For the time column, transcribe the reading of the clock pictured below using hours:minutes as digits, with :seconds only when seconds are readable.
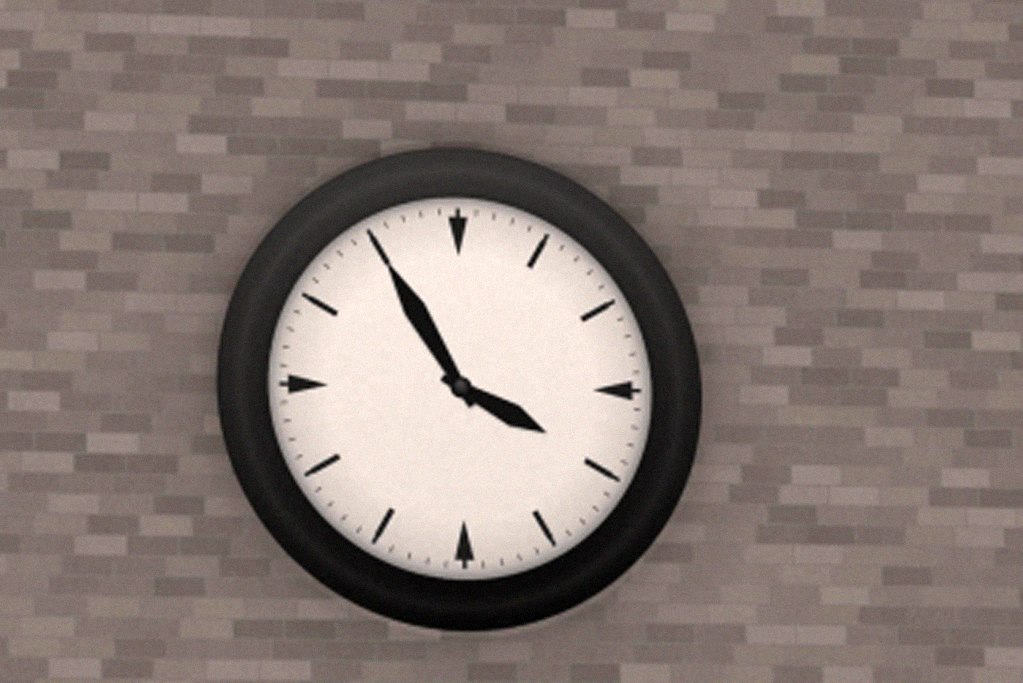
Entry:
3:55
